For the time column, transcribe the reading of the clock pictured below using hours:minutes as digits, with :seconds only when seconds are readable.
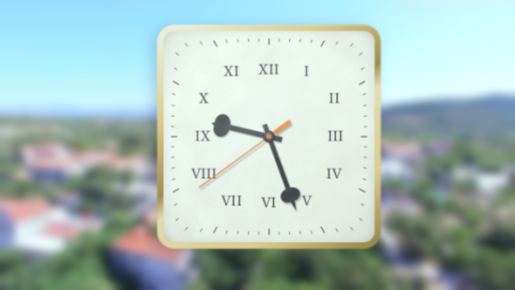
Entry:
9:26:39
